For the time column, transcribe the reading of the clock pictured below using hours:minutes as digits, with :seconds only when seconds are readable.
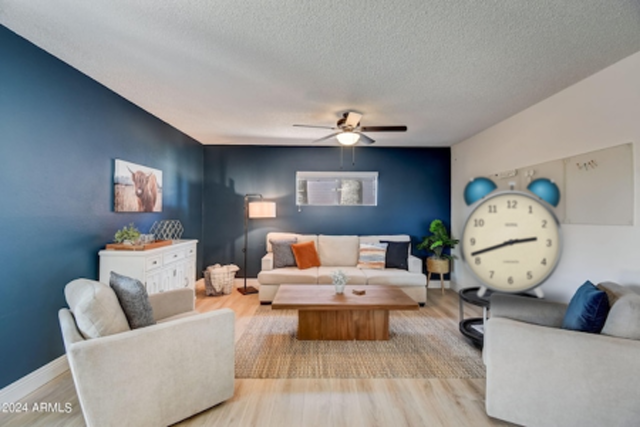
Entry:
2:42
